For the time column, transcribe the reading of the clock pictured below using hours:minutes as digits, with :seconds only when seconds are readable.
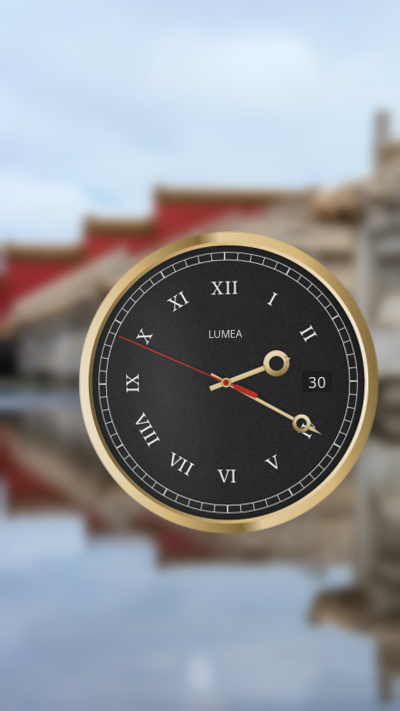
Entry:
2:19:49
